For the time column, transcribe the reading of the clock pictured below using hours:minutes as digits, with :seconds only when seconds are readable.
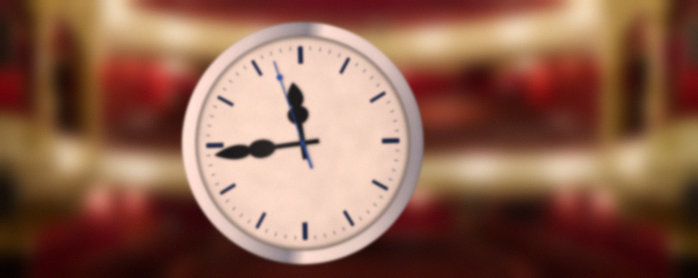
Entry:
11:43:57
